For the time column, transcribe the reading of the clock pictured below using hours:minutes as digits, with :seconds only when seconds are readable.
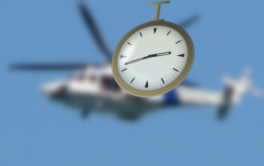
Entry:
2:42
